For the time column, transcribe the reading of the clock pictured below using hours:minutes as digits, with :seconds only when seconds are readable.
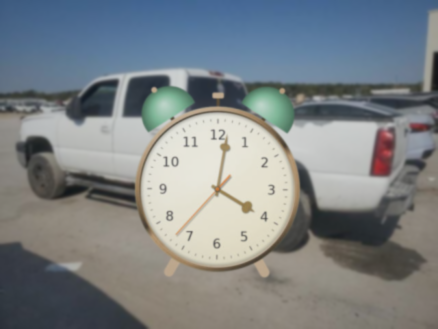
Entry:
4:01:37
